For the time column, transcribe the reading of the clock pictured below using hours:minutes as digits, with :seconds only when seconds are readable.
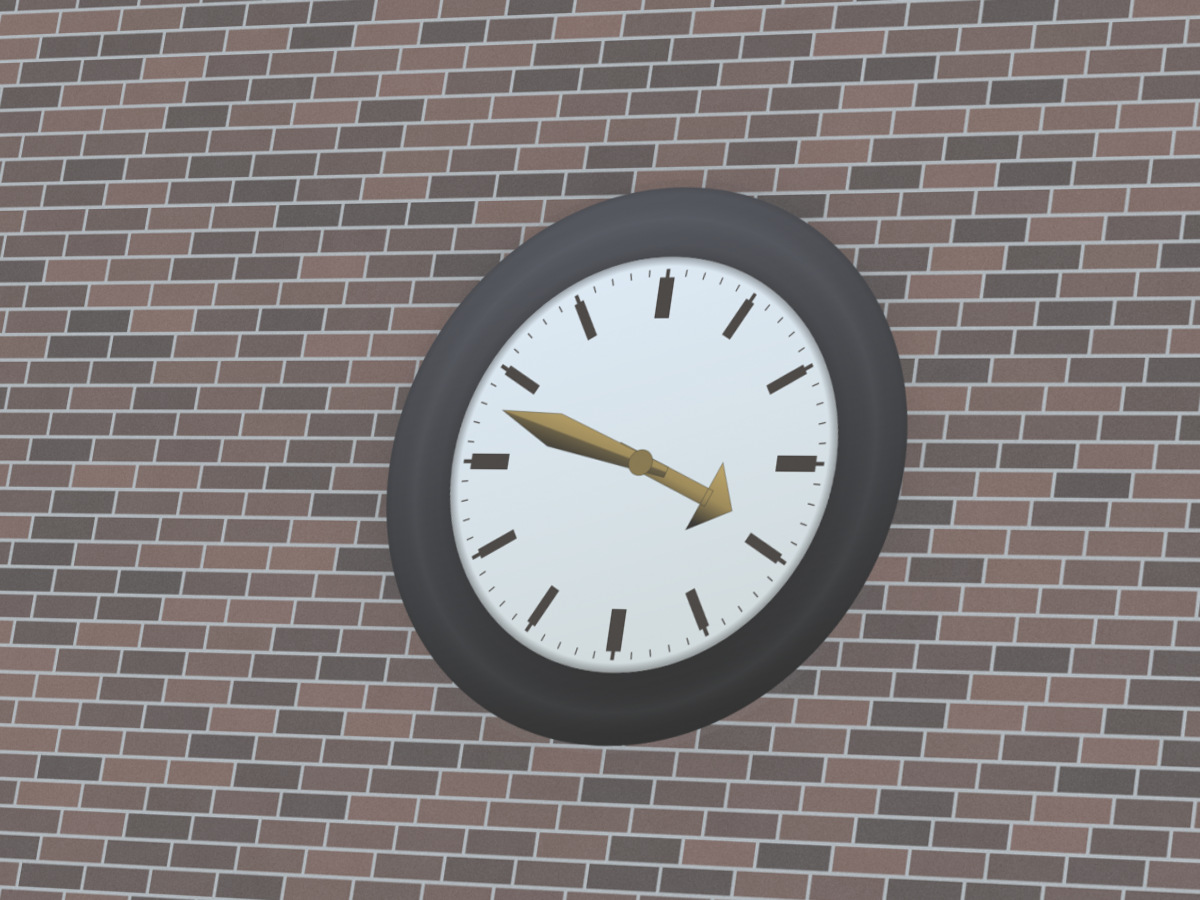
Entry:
3:48
